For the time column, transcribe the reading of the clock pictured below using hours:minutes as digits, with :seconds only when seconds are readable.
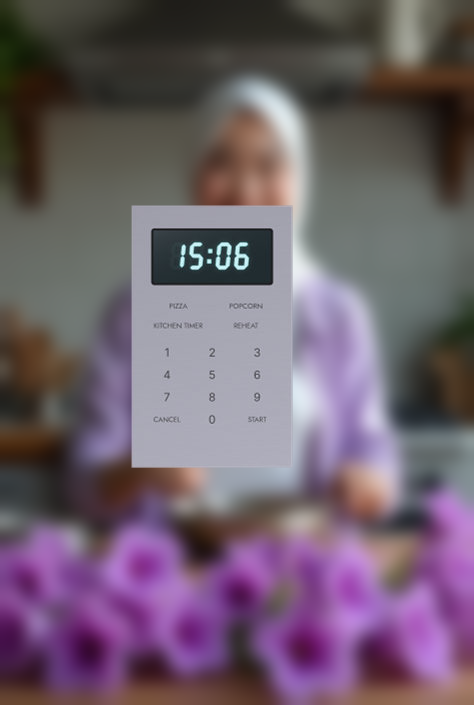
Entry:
15:06
